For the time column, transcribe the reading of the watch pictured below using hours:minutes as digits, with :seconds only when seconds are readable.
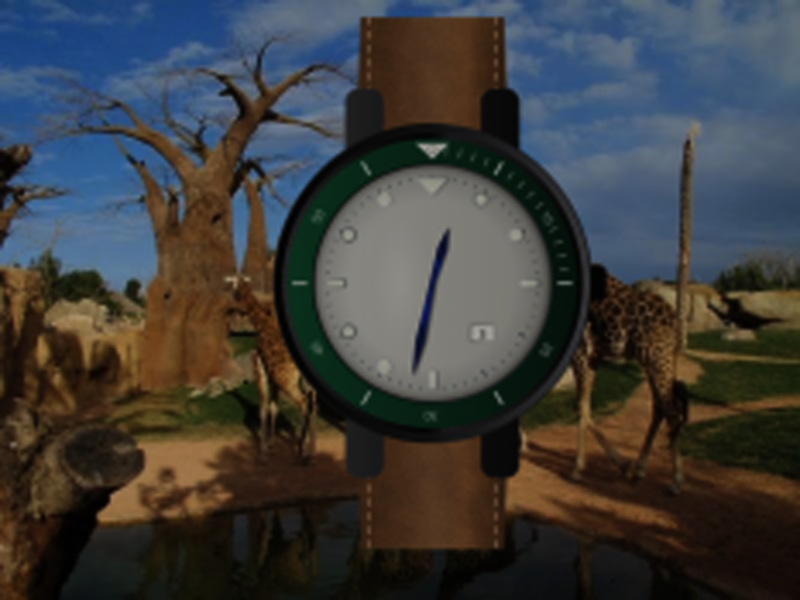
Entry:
12:32
